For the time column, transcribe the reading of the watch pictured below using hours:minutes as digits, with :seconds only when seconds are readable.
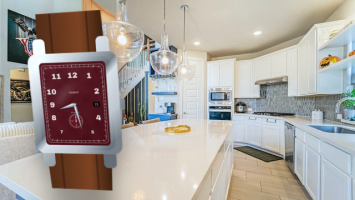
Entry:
8:28
